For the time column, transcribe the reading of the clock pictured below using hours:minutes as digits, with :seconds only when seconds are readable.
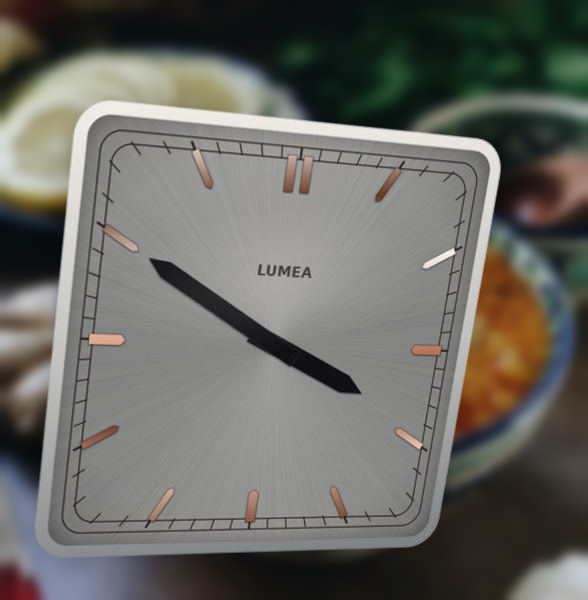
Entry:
3:50
